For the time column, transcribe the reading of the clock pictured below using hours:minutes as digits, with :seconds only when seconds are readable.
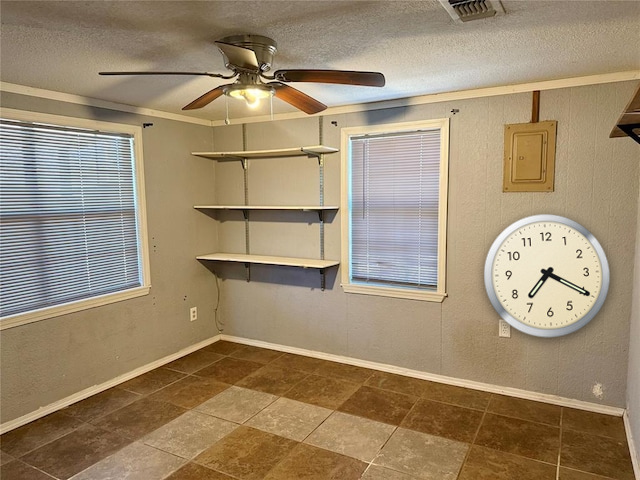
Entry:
7:20
